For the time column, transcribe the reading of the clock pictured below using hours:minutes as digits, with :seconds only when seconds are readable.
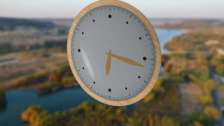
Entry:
6:17
